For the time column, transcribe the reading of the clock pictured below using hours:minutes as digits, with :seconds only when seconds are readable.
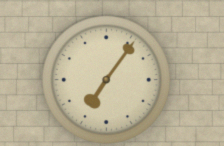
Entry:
7:06
